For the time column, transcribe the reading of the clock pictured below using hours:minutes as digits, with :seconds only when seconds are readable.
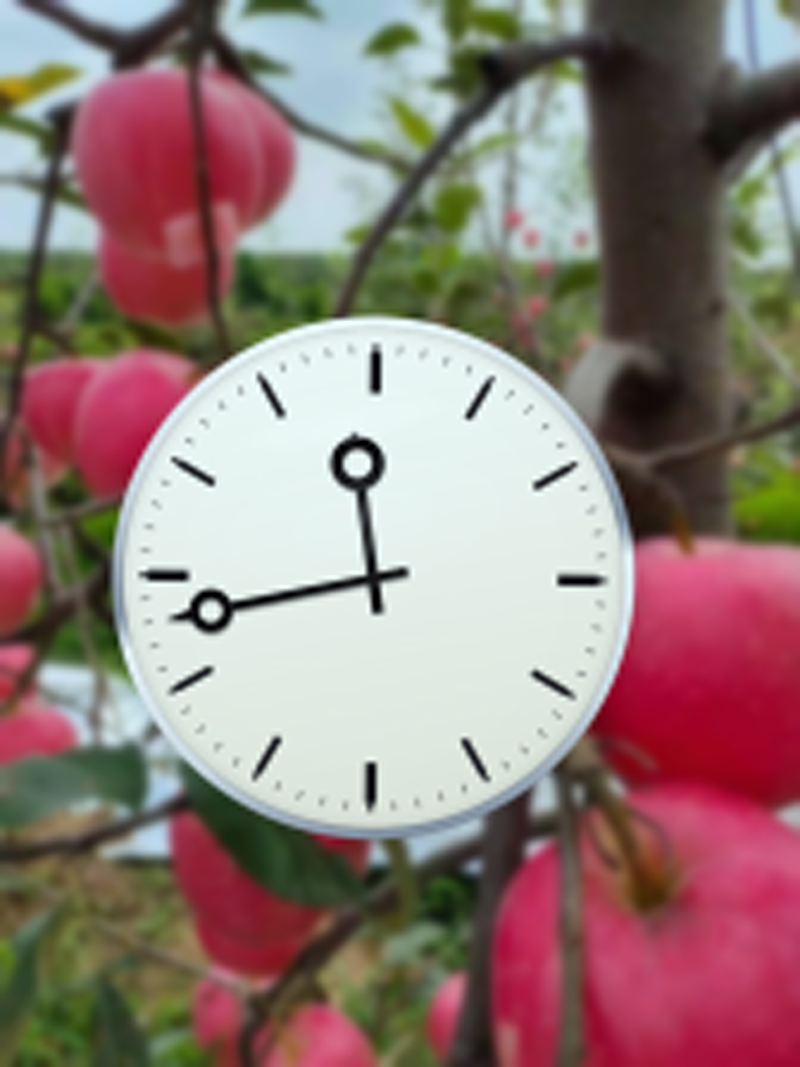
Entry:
11:43
